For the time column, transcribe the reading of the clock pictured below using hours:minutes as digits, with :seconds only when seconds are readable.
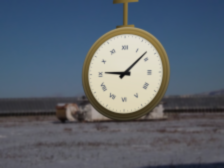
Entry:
9:08
